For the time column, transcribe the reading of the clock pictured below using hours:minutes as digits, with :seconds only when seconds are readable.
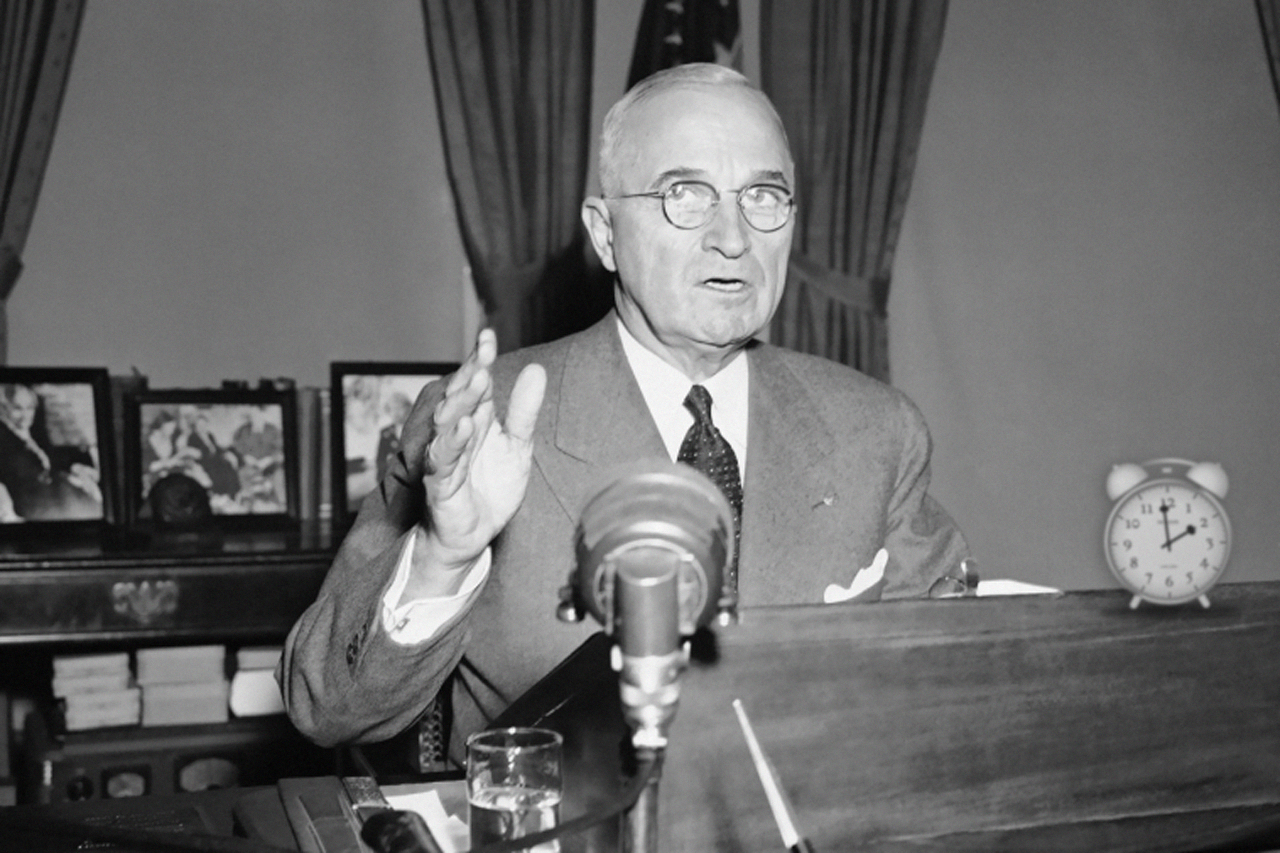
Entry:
1:59
